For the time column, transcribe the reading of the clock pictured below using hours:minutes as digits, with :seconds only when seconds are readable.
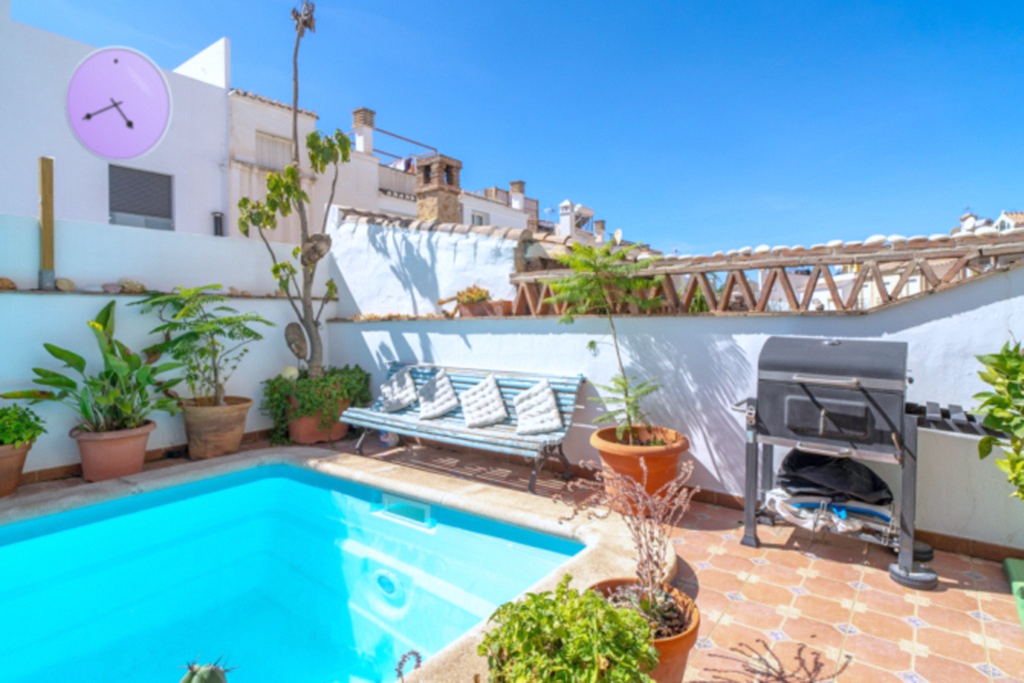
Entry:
4:41
